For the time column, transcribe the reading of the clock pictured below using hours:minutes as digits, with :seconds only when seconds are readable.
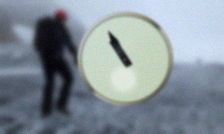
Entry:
10:55
